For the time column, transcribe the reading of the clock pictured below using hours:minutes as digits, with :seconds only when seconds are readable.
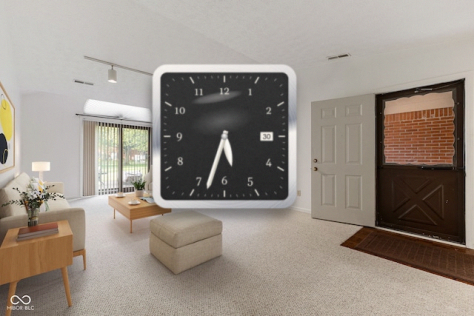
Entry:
5:33
